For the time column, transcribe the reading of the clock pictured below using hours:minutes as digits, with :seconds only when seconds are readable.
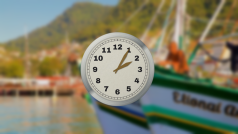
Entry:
2:05
